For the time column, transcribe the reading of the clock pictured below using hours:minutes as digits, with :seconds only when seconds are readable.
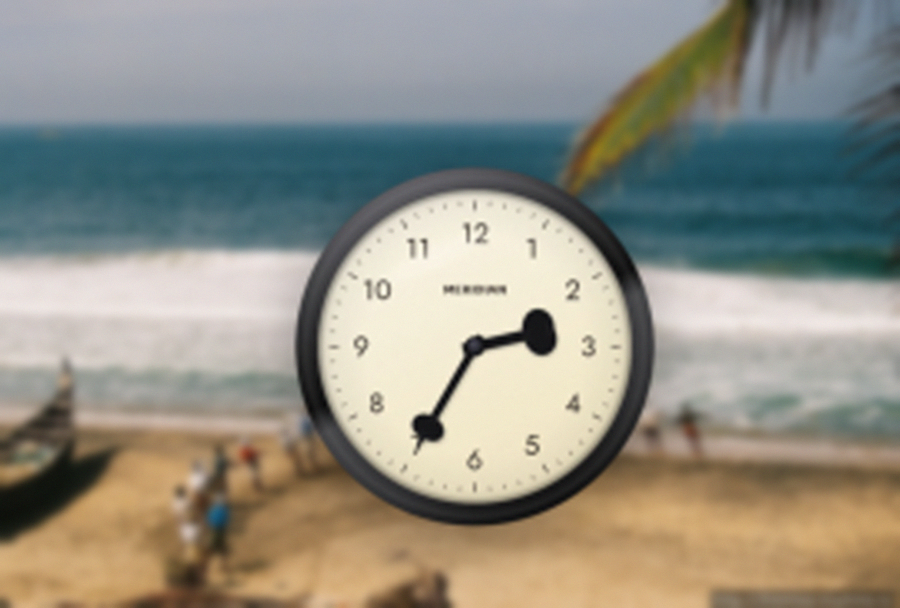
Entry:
2:35
